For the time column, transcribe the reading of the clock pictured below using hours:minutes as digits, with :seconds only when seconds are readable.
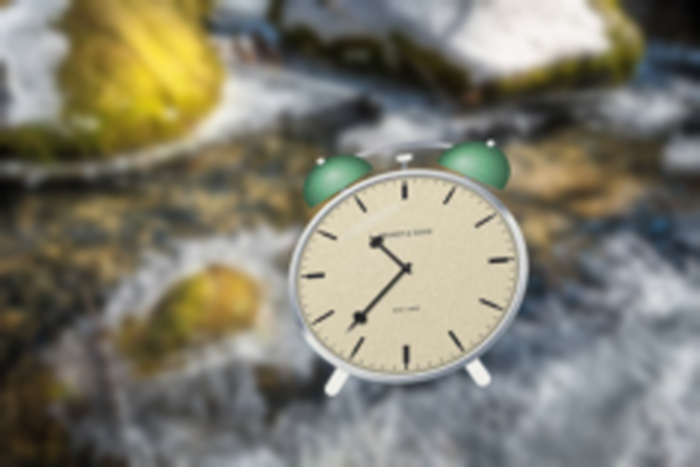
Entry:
10:37
